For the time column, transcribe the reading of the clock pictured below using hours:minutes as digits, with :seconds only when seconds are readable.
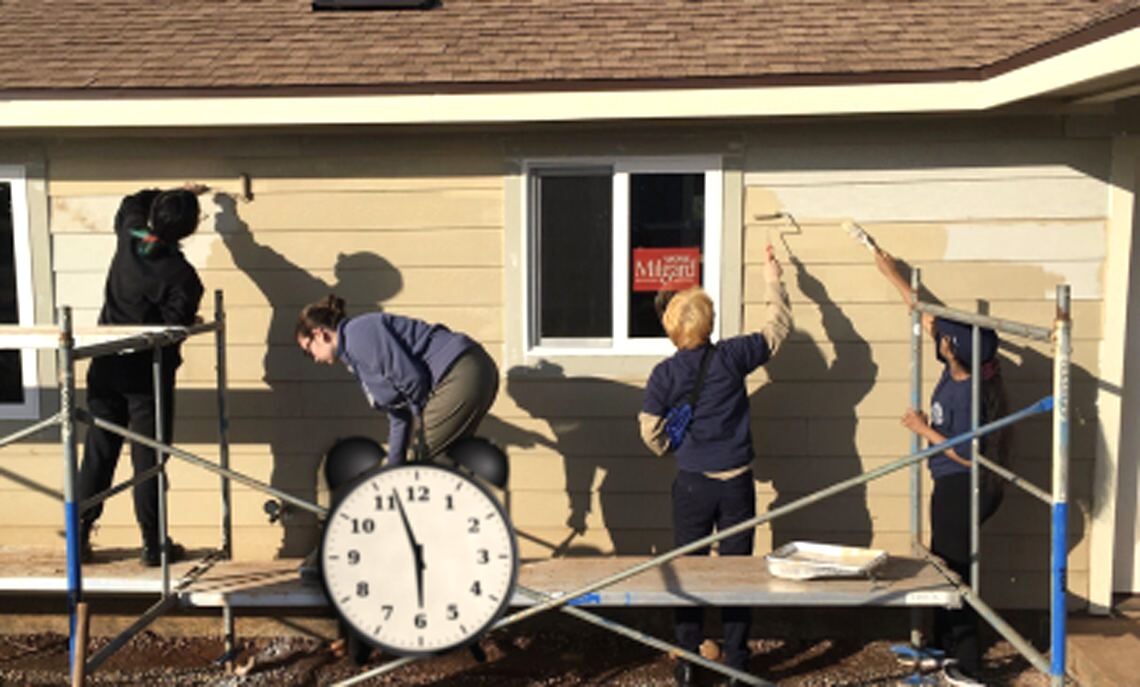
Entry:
5:57
